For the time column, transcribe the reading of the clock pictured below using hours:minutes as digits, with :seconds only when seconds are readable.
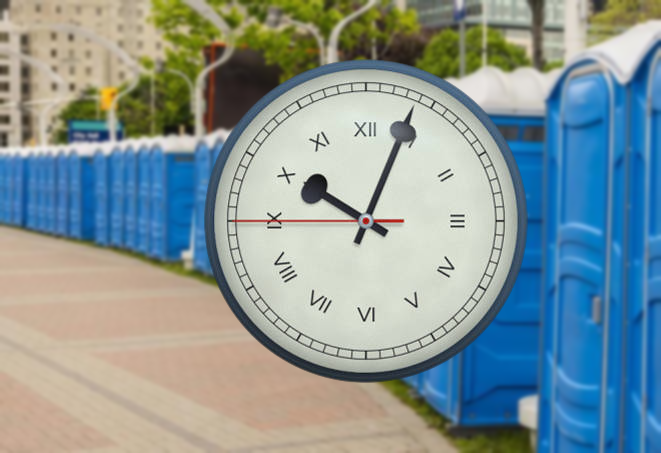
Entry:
10:03:45
